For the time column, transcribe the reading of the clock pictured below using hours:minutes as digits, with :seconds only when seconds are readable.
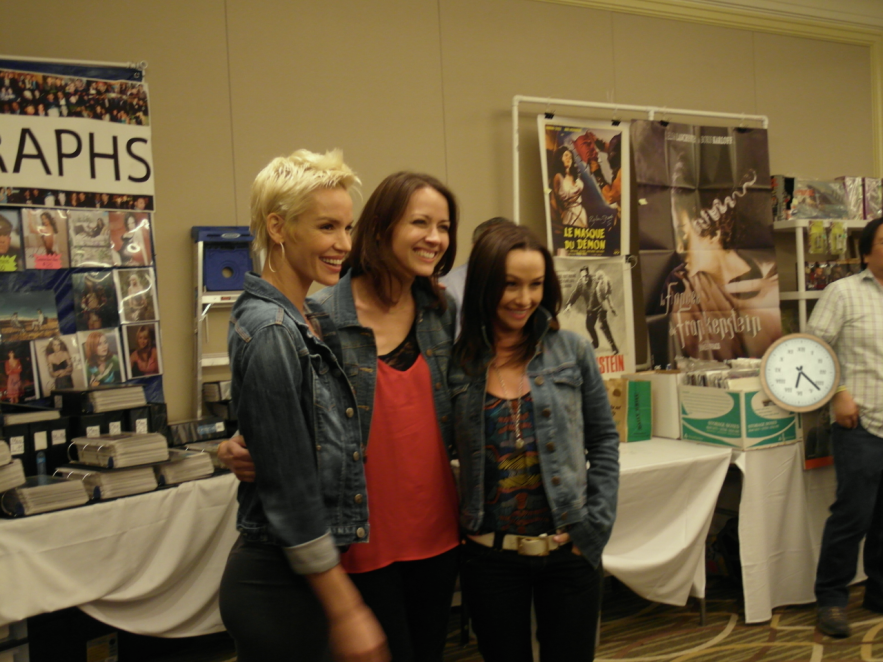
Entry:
6:22
